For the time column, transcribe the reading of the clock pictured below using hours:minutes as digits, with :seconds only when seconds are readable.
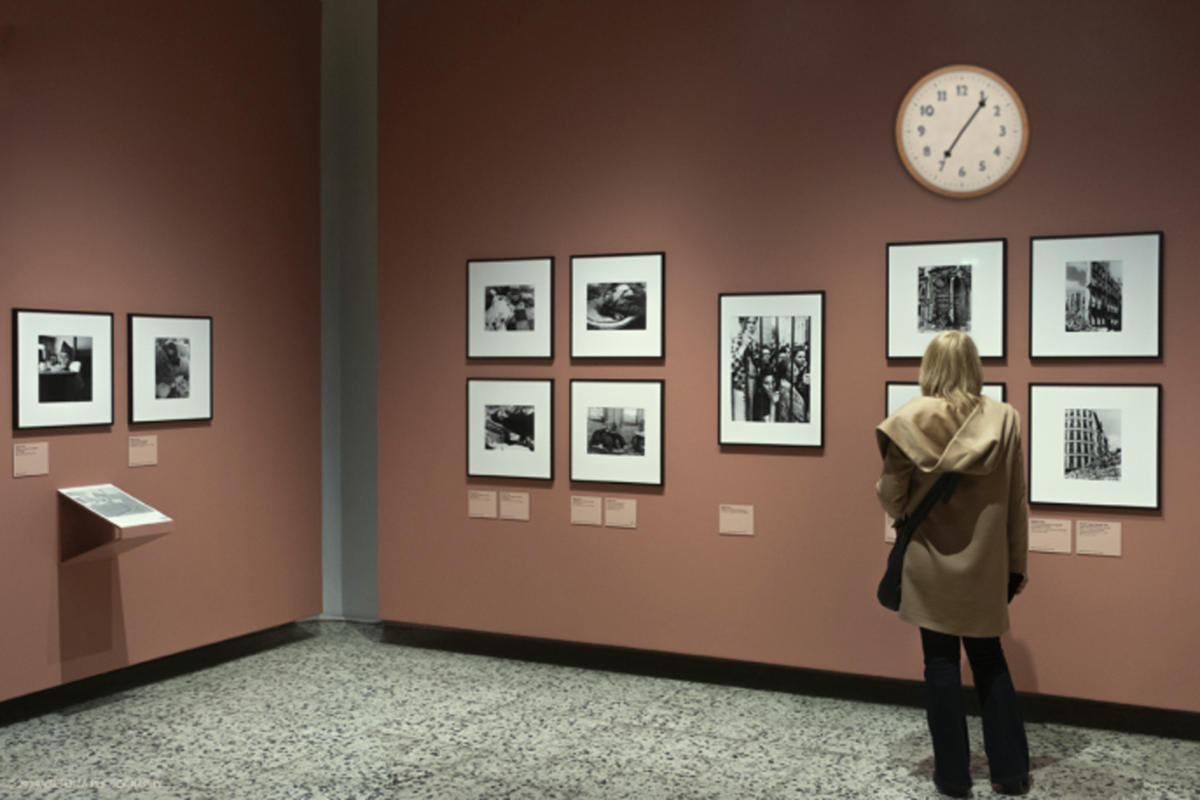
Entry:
7:06
